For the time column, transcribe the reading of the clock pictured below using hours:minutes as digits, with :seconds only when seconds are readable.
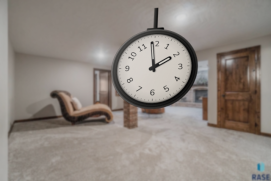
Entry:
1:59
